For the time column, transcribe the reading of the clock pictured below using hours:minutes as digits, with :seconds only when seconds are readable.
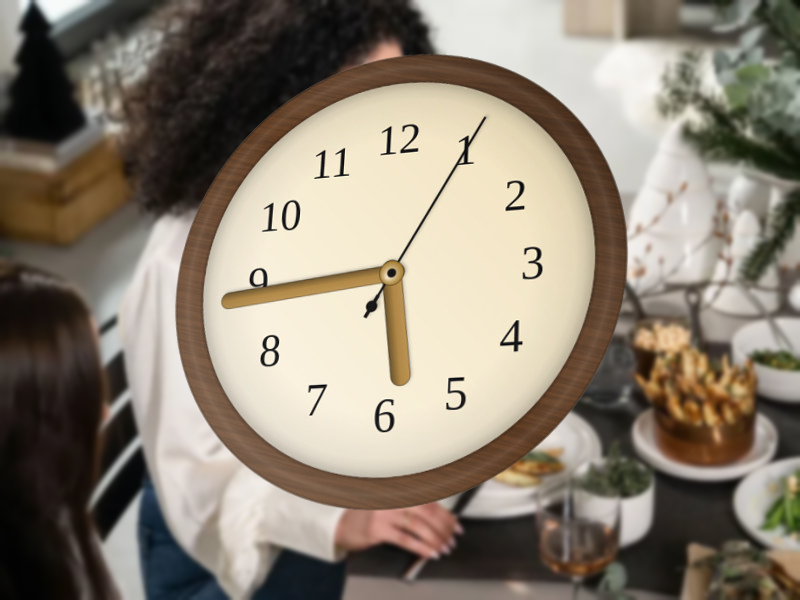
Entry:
5:44:05
